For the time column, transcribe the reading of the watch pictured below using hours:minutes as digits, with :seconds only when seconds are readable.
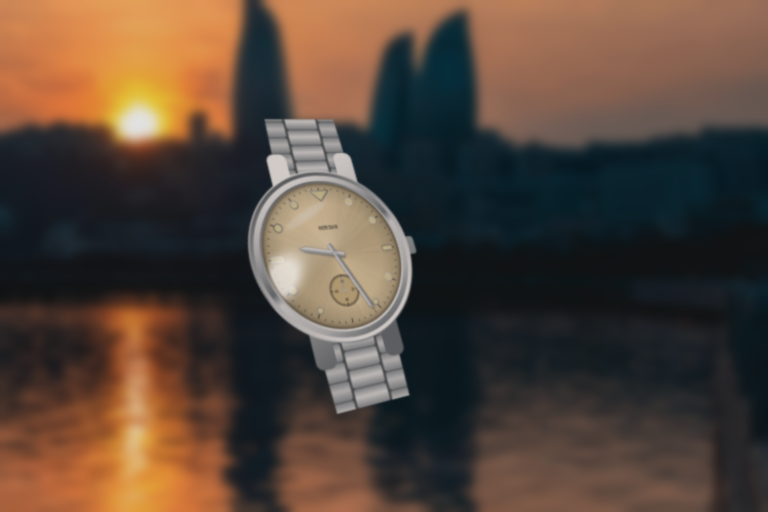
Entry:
9:26
